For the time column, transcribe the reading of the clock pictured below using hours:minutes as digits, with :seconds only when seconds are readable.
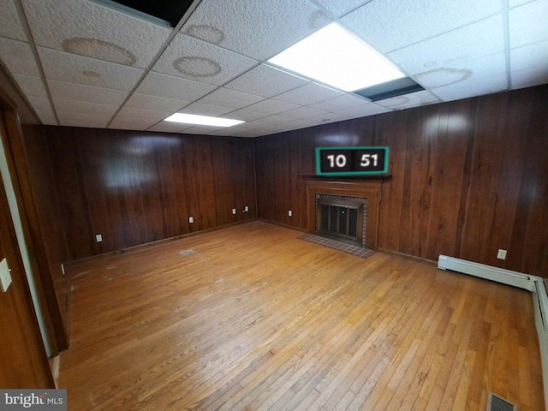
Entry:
10:51
